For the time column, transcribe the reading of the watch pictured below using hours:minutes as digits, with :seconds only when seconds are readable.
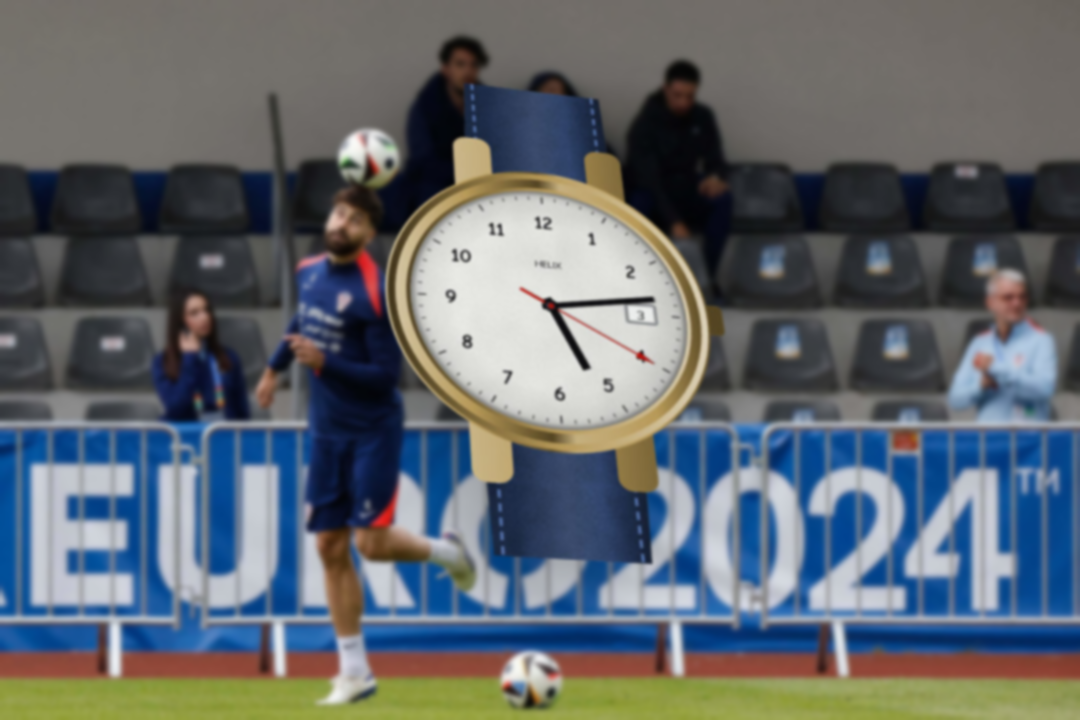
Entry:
5:13:20
